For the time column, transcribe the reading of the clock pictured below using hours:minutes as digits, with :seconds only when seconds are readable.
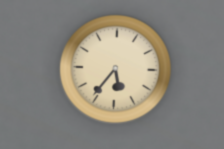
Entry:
5:36
